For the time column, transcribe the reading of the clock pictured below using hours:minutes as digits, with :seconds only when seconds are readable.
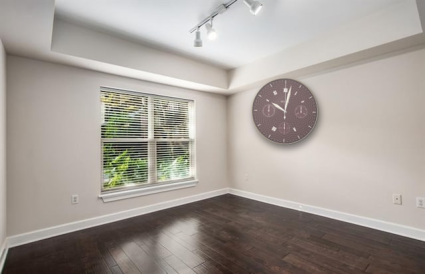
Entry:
10:02
